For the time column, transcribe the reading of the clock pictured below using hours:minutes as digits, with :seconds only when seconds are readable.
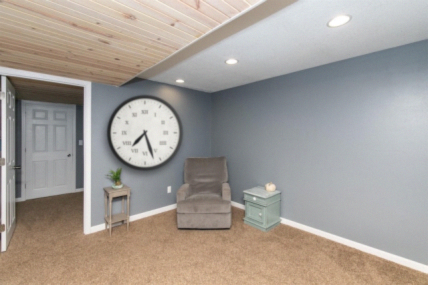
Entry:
7:27
